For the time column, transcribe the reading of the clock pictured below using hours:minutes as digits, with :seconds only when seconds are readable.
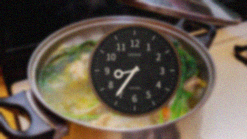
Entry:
8:36
